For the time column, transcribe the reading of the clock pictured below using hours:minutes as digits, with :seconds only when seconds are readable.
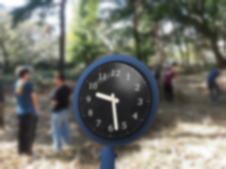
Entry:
9:28
